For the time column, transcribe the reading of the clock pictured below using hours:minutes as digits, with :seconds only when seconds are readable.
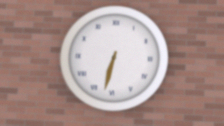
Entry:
6:32
